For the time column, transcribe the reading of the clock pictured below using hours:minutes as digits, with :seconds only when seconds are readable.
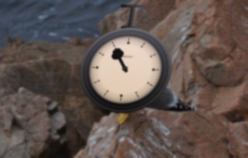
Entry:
10:55
